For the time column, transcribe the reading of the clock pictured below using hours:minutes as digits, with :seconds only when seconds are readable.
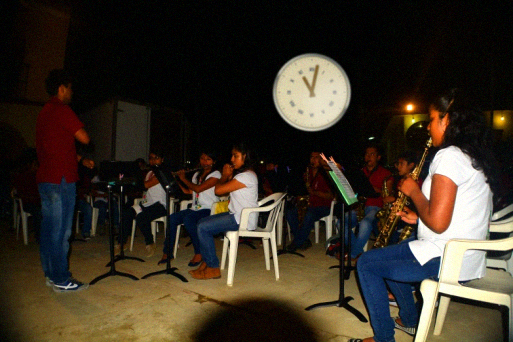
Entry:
11:02
